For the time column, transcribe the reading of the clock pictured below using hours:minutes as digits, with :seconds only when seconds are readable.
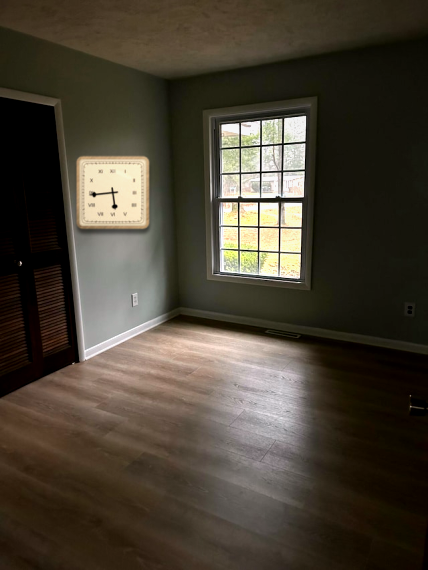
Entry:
5:44
